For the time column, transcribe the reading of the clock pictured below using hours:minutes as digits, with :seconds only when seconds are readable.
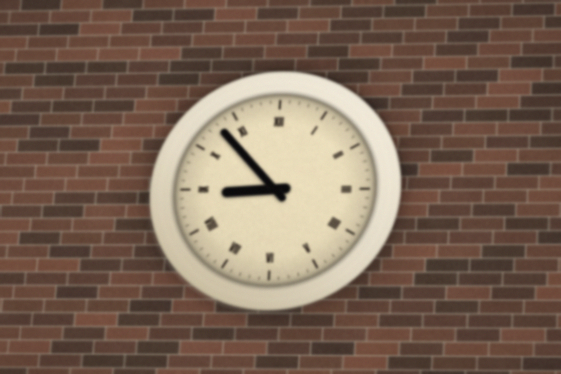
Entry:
8:53
